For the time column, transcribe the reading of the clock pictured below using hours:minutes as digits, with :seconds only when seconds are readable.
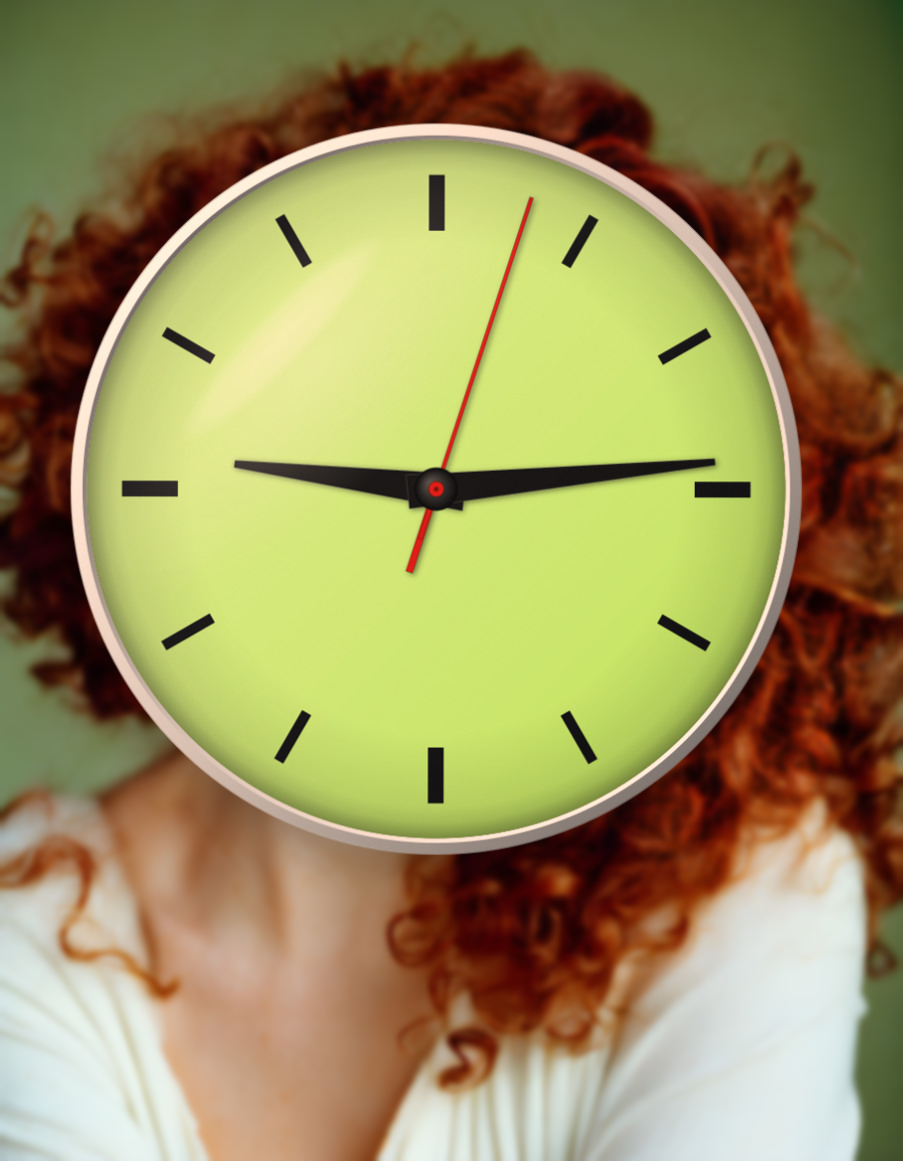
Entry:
9:14:03
